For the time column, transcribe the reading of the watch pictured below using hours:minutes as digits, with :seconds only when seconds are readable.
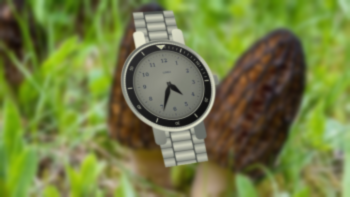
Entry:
4:34
